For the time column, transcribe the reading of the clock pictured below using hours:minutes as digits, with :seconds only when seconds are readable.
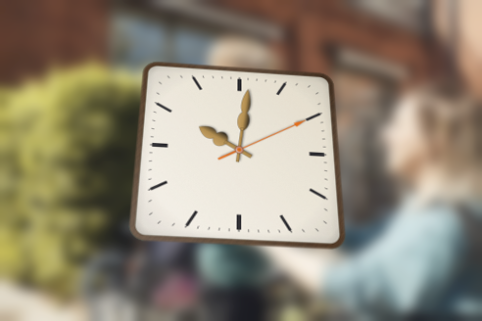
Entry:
10:01:10
